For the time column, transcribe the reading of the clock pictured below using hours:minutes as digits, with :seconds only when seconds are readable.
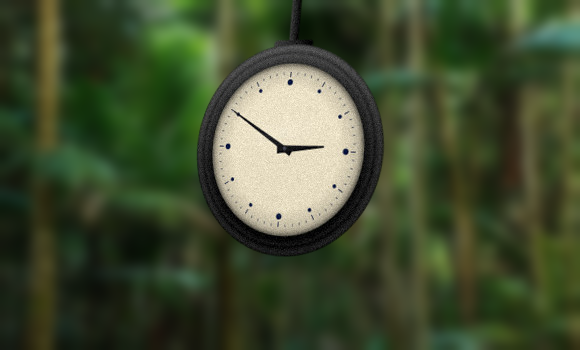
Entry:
2:50
